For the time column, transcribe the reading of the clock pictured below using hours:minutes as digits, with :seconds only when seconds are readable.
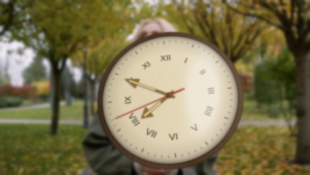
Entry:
7:49:42
